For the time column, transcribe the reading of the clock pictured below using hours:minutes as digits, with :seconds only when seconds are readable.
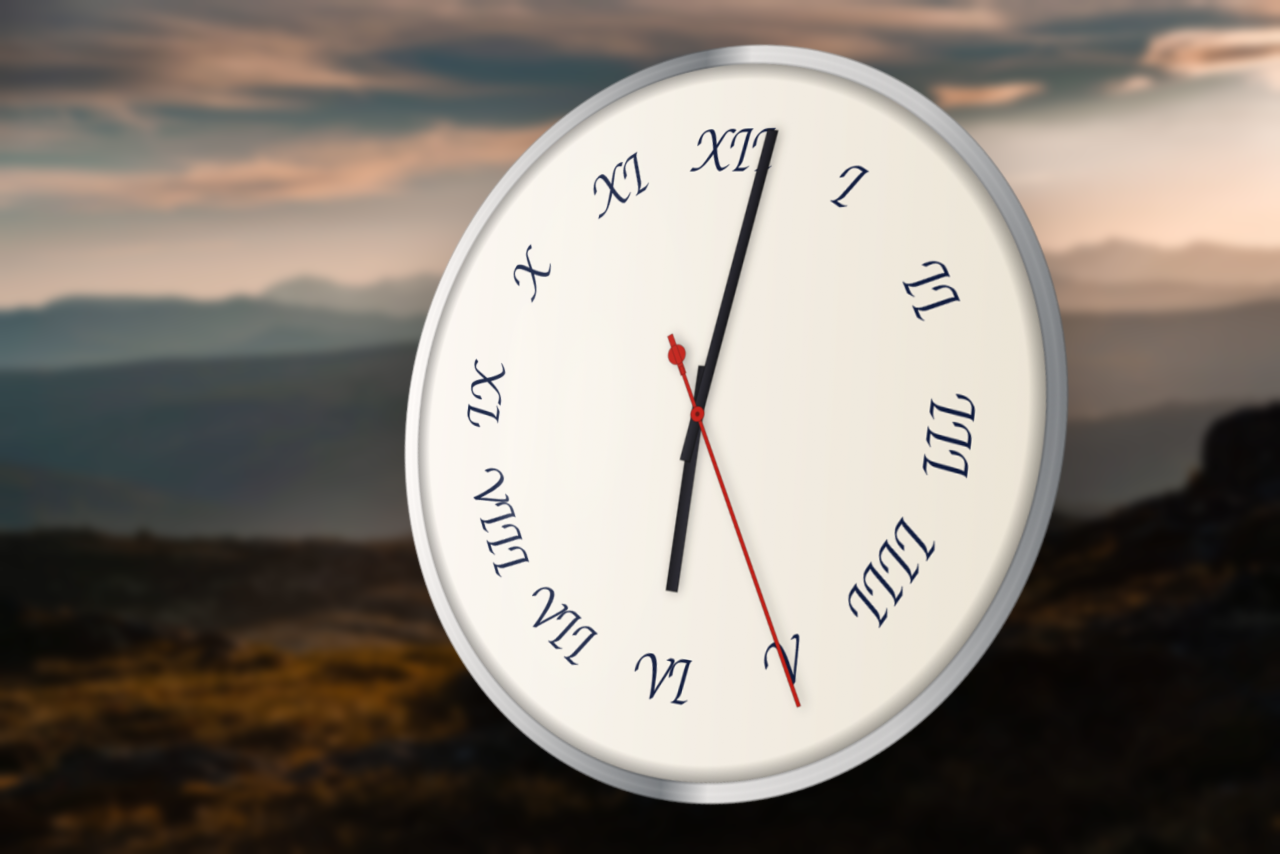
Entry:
6:01:25
